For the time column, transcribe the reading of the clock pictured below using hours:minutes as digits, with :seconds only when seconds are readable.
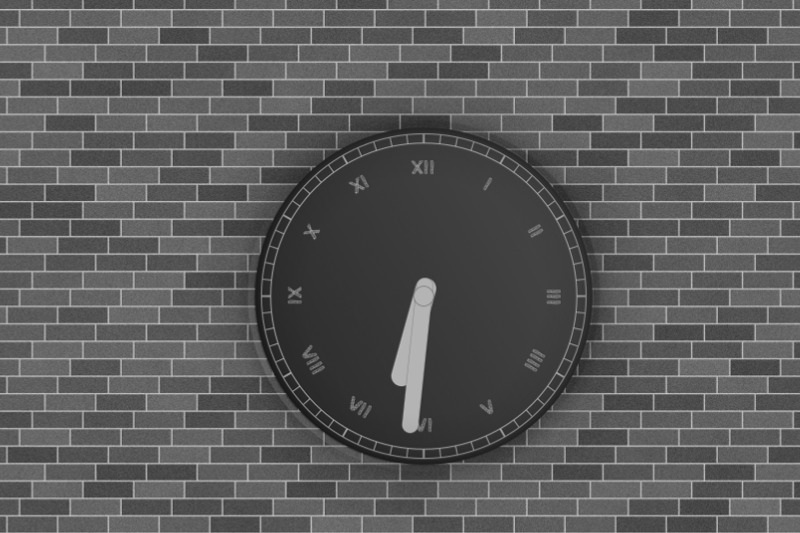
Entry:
6:31
